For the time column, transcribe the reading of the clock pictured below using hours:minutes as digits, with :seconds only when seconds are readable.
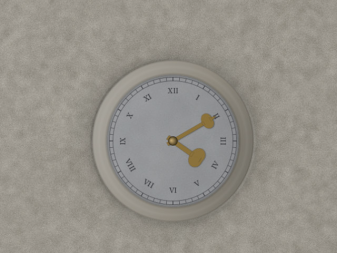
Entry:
4:10
